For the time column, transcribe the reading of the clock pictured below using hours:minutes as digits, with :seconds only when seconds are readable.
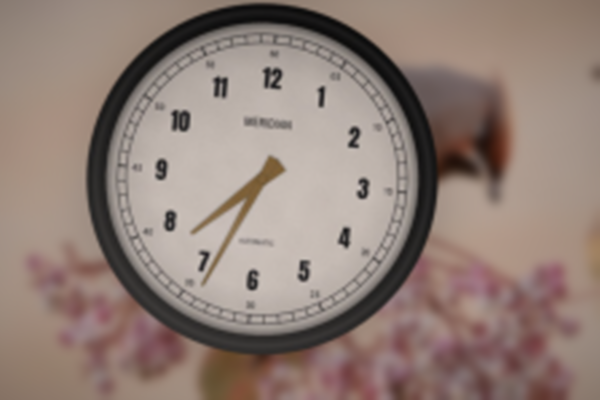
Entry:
7:34
